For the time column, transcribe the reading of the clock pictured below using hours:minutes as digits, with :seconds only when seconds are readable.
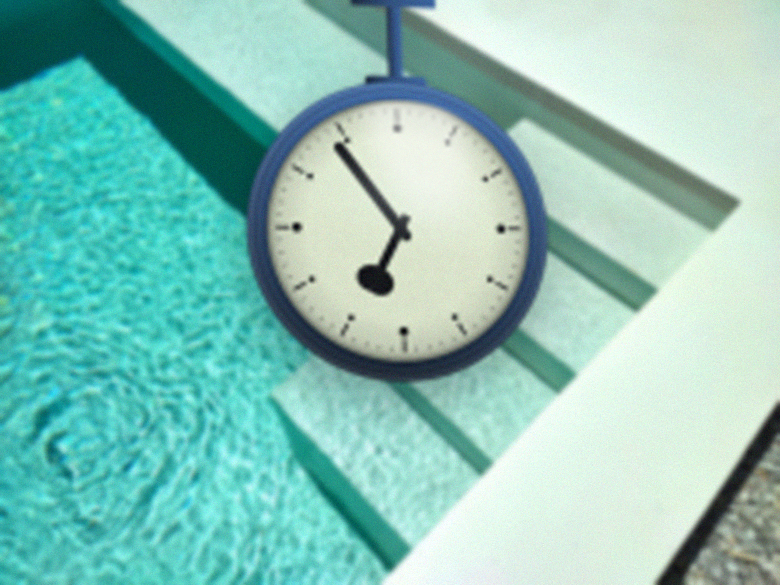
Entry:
6:54
